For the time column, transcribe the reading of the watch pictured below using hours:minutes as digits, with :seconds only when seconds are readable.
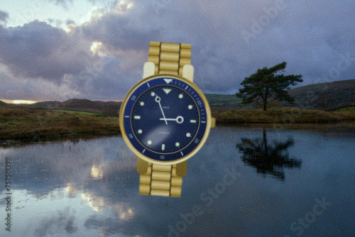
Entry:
2:56
